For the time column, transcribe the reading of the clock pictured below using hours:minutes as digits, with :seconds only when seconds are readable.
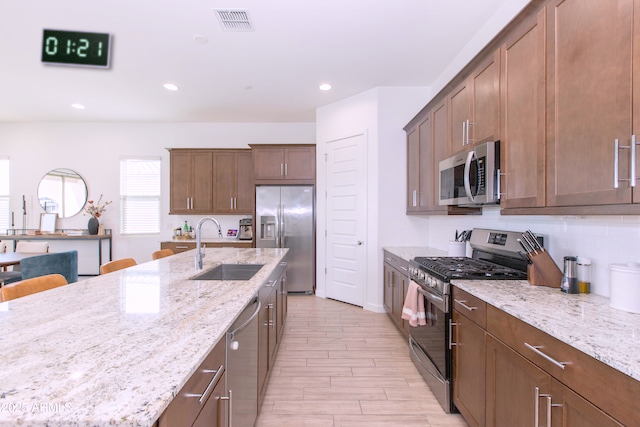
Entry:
1:21
